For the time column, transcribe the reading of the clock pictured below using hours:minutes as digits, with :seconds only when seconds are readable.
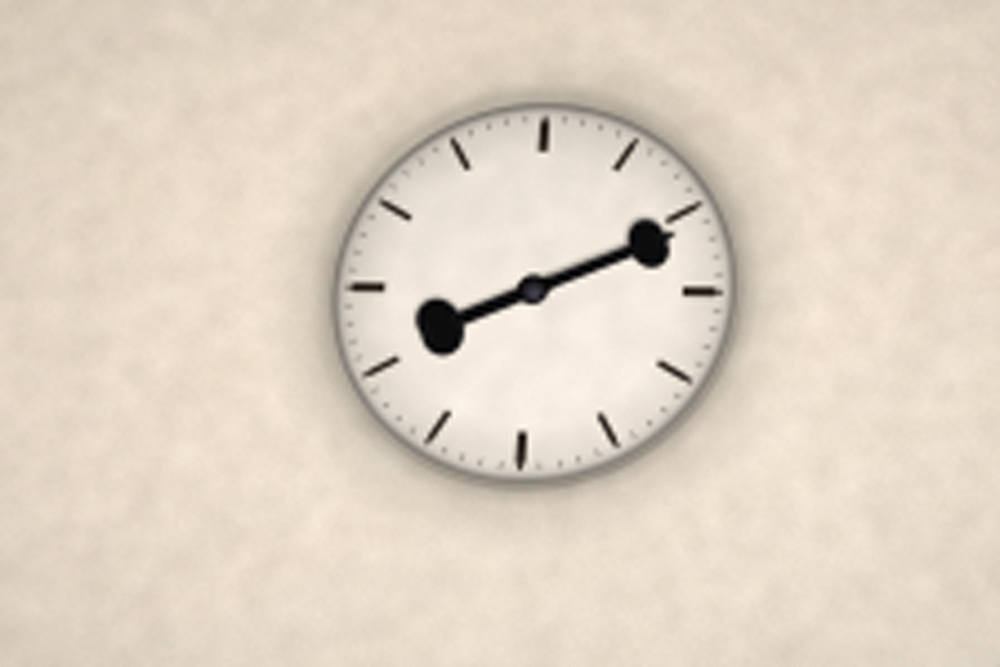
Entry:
8:11
